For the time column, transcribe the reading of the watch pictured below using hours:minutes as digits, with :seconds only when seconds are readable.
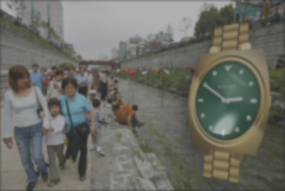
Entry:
2:50
